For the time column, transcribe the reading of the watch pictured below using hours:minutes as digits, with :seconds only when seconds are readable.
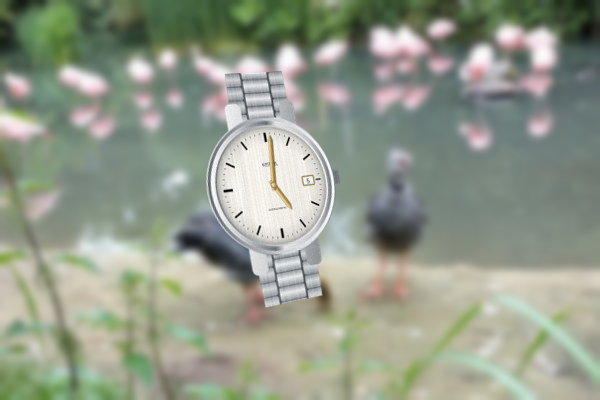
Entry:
5:01
